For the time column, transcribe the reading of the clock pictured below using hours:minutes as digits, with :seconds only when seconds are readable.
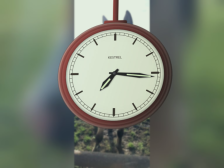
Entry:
7:16
